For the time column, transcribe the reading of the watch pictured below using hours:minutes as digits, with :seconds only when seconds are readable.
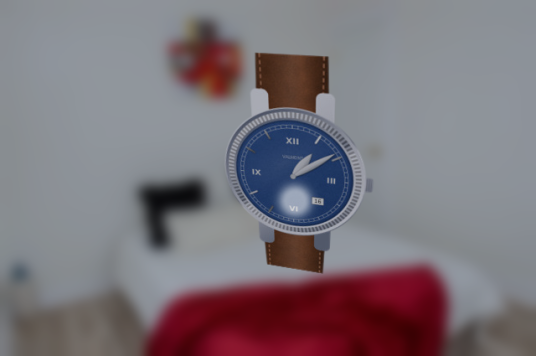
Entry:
1:09
